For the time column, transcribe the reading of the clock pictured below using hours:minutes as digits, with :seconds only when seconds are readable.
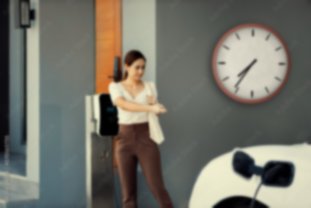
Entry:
7:36
